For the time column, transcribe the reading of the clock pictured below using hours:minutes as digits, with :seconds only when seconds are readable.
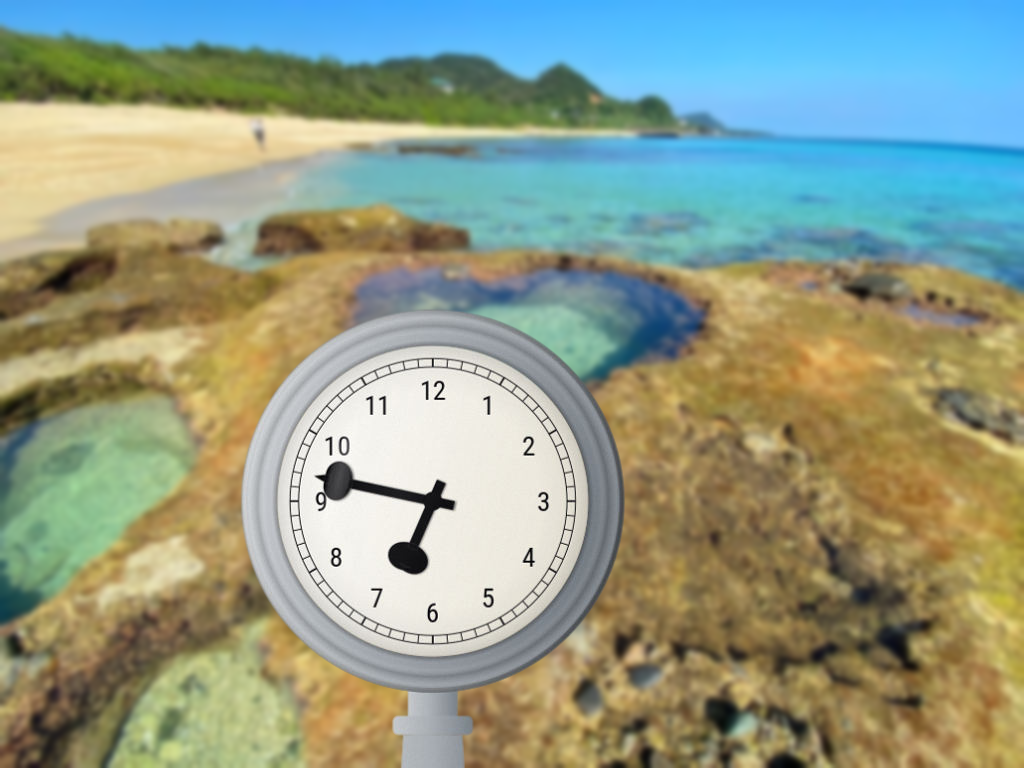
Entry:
6:47
